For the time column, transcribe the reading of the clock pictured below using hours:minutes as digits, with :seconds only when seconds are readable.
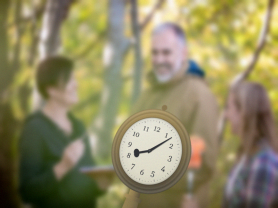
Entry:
8:07
